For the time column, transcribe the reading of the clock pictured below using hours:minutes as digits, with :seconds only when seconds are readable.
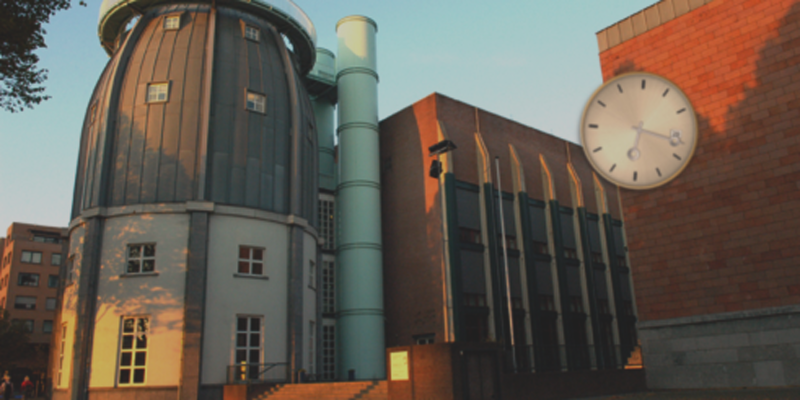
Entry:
6:17
